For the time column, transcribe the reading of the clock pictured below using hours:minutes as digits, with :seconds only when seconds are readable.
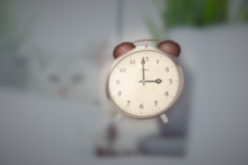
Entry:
2:59
